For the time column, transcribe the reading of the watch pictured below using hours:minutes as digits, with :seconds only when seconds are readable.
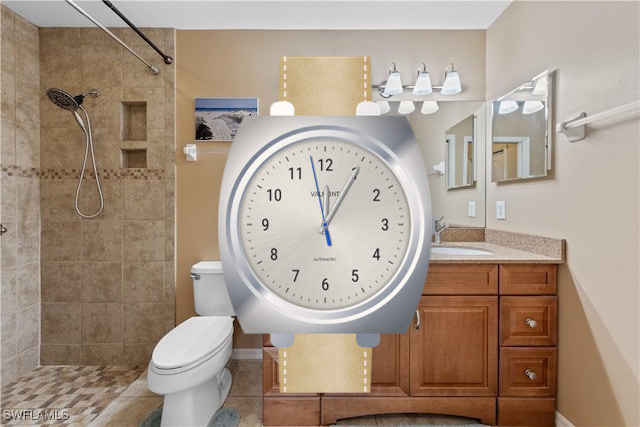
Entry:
12:04:58
